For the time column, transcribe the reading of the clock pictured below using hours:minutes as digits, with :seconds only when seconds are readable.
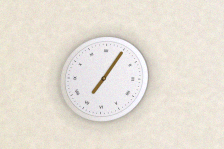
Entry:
7:05
